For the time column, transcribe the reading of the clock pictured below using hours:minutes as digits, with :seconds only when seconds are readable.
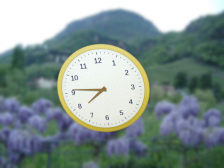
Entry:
7:46
